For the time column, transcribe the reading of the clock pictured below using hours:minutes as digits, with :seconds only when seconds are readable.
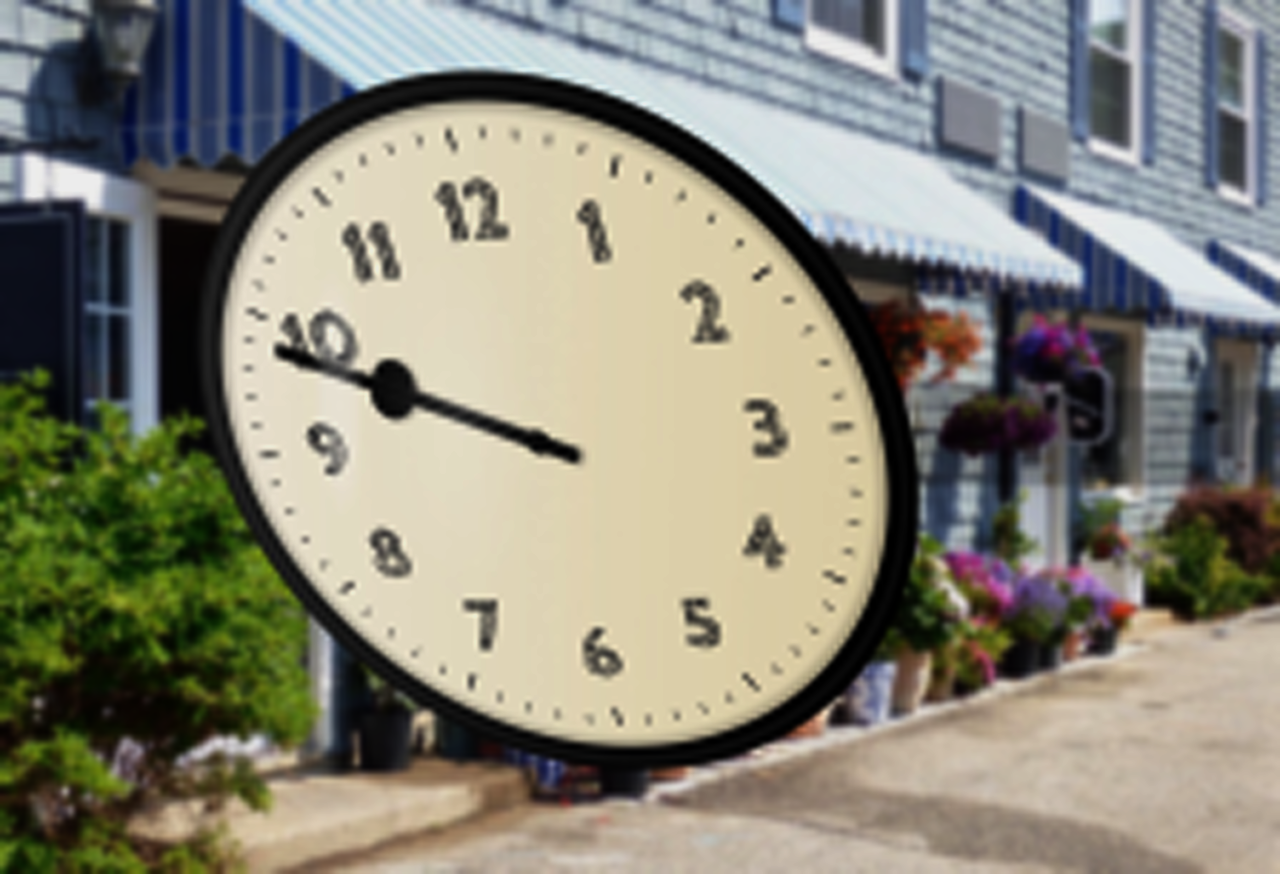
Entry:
9:49
